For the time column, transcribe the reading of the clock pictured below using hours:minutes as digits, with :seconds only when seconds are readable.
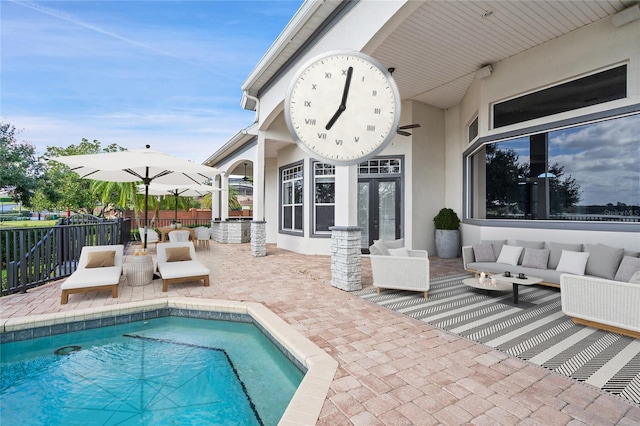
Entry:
7:01
